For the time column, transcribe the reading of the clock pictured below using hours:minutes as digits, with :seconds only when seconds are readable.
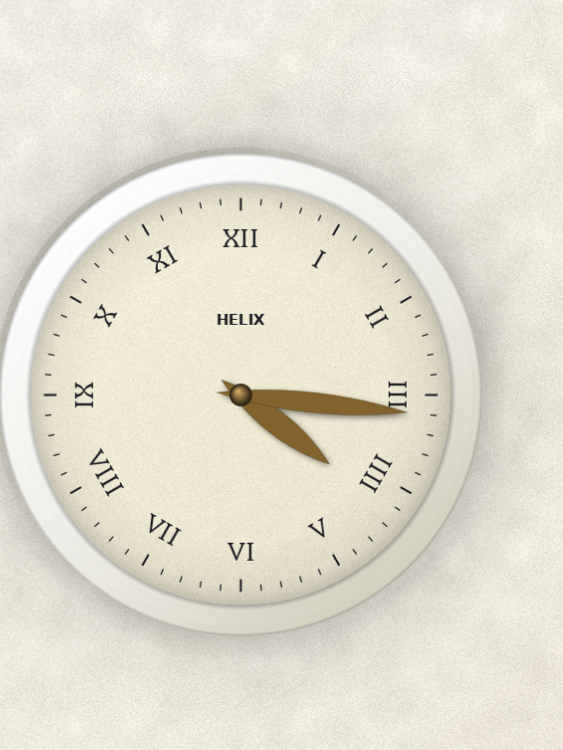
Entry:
4:16
